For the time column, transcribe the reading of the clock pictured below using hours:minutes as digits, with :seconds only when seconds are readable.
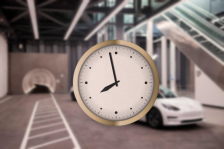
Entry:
7:58
